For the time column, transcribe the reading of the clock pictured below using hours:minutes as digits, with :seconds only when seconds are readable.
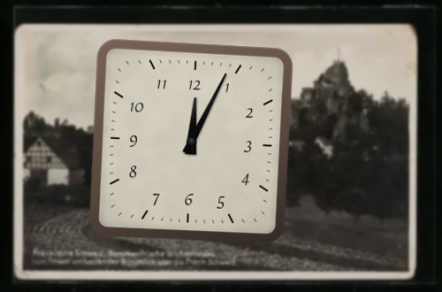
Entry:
12:04
